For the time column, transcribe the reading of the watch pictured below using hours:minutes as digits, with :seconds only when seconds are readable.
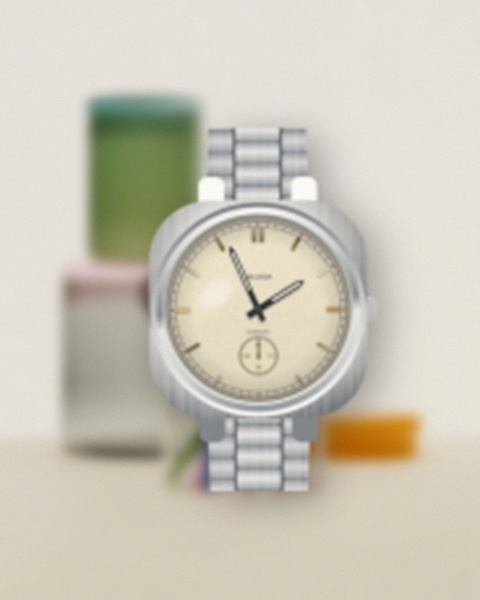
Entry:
1:56
